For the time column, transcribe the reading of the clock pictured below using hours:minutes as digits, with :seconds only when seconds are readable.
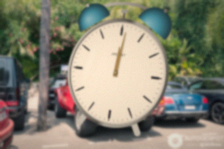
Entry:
12:01
